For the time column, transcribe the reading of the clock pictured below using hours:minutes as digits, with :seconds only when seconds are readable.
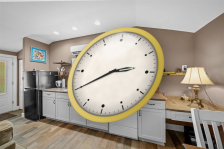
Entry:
2:40
